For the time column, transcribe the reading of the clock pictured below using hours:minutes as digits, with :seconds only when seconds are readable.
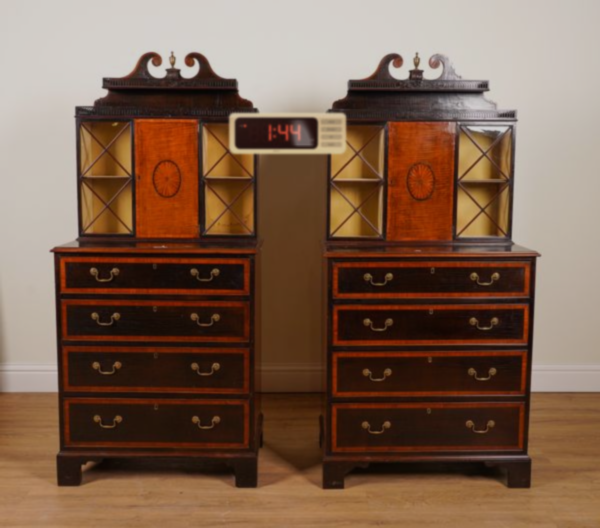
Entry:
1:44
